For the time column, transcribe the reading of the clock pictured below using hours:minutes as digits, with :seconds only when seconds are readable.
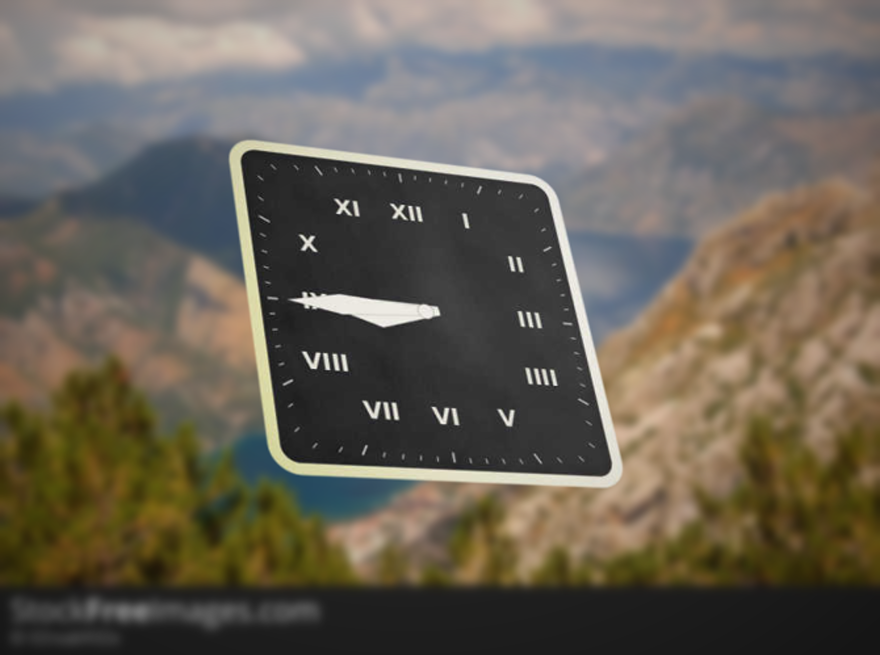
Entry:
8:45
